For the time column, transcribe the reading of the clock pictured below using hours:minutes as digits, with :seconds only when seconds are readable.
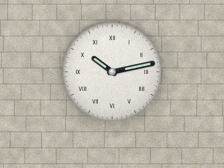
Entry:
10:13
